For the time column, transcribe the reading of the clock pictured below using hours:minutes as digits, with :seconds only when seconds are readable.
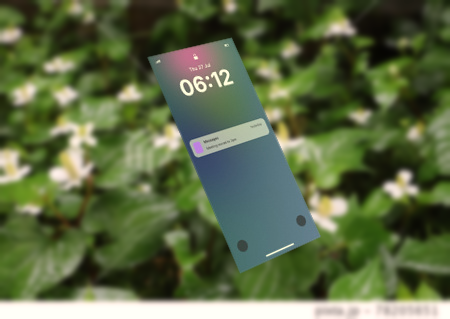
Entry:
6:12
